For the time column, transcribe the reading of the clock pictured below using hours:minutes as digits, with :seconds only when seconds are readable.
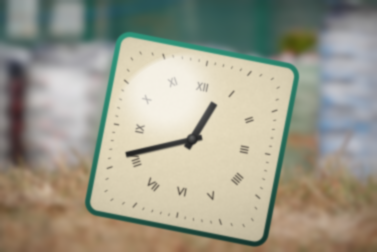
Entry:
12:41
